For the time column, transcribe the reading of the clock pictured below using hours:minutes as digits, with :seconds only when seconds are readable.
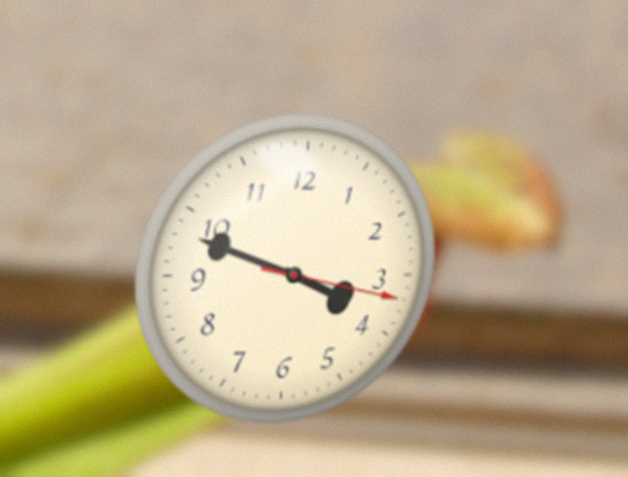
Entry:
3:48:17
